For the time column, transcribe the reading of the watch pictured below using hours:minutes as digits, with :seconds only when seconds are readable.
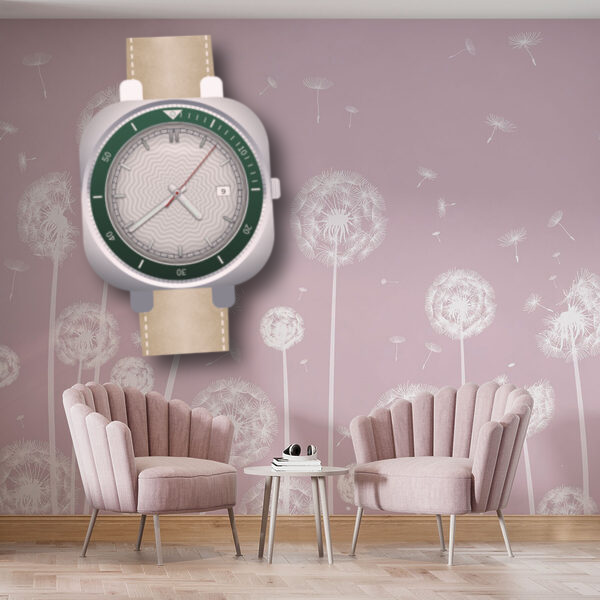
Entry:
4:39:07
